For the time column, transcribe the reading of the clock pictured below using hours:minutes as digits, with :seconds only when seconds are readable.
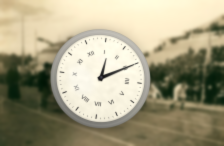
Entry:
1:15
